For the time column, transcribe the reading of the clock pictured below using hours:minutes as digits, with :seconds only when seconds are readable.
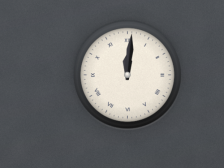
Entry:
12:01
